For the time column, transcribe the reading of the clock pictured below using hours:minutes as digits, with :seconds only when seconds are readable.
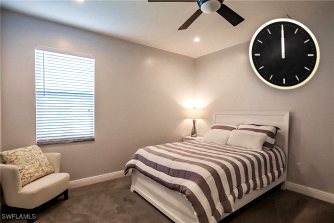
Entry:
12:00
